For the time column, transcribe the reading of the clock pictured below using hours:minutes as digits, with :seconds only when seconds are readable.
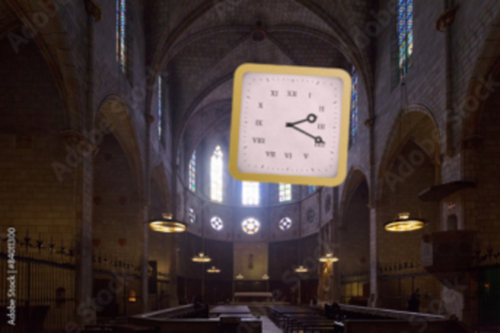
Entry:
2:19
